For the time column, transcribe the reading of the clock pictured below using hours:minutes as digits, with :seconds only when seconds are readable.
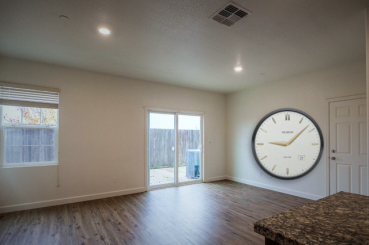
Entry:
9:08
